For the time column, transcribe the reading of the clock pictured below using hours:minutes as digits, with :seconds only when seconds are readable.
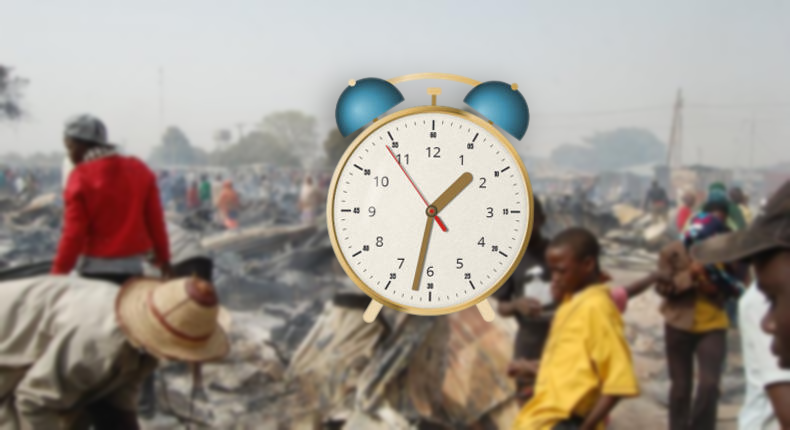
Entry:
1:31:54
